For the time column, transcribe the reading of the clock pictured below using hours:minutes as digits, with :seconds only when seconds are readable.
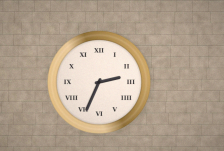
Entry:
2:34
